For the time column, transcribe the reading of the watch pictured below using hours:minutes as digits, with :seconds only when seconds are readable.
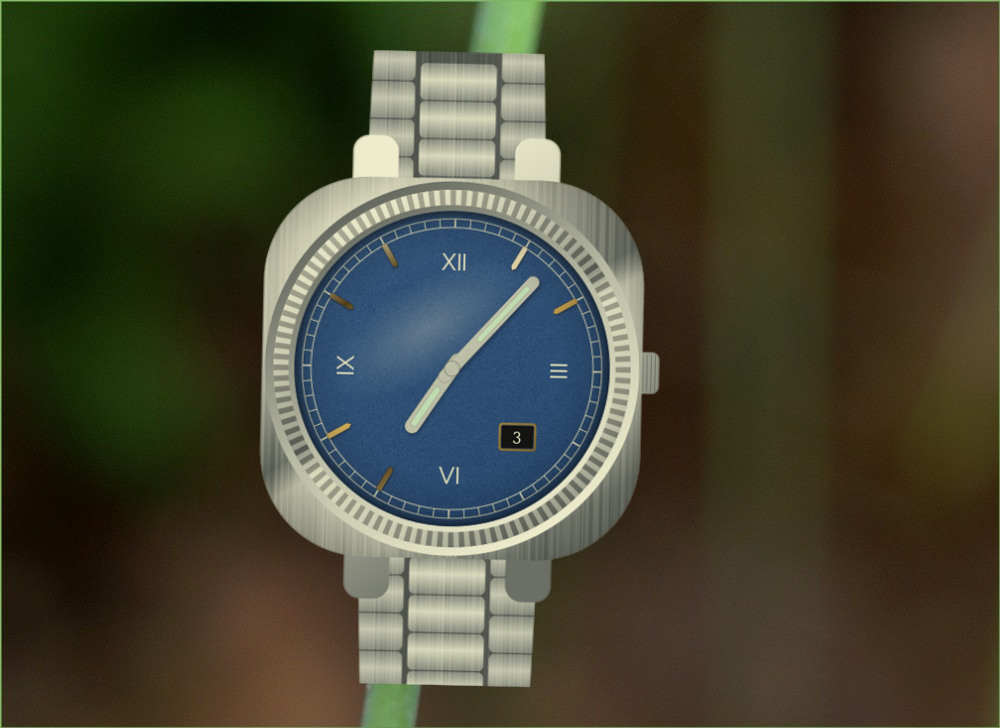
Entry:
7:07
